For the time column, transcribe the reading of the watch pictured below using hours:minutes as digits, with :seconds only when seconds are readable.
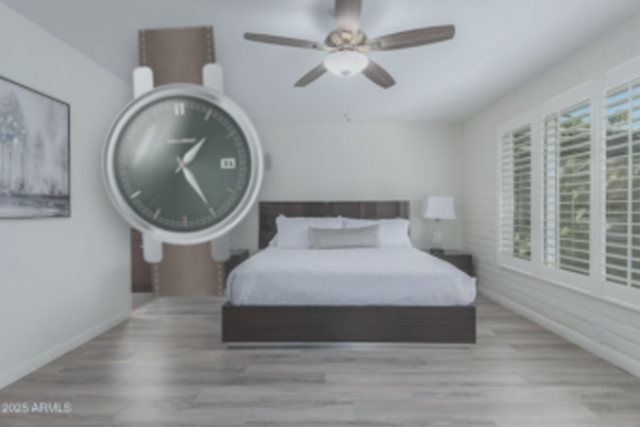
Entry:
1:25
